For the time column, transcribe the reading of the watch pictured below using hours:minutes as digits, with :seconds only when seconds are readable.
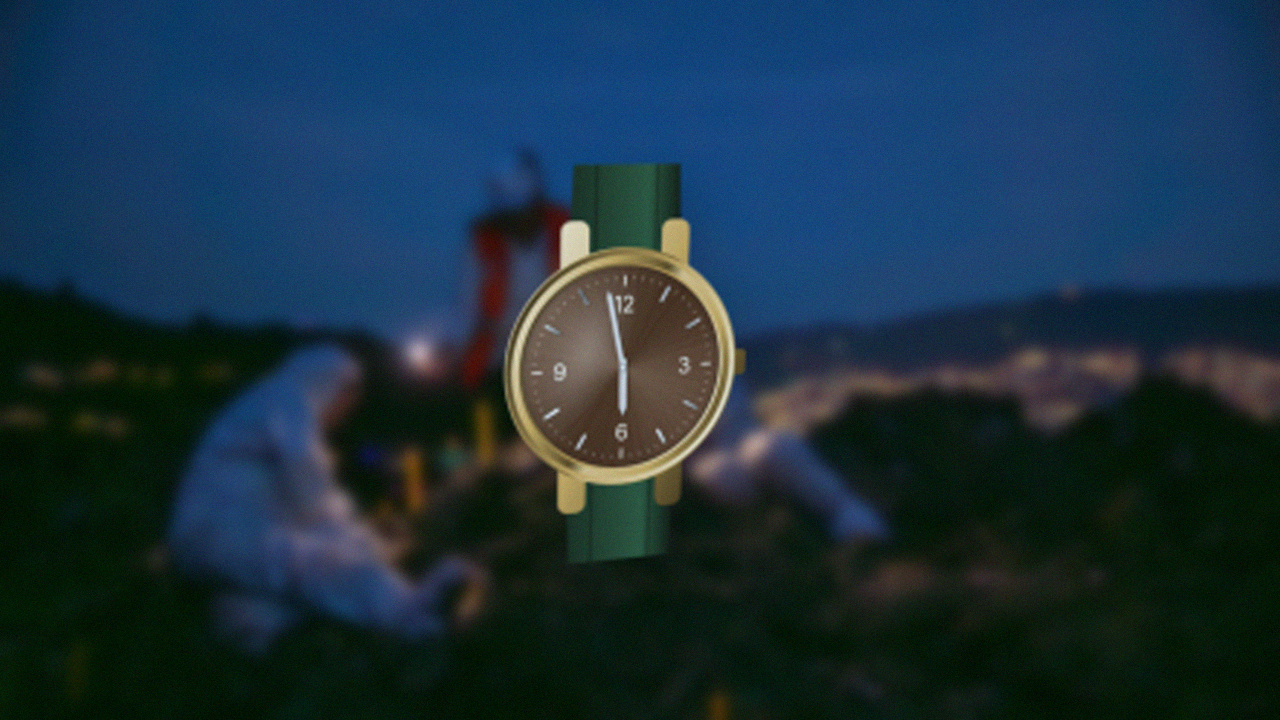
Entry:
5:58
